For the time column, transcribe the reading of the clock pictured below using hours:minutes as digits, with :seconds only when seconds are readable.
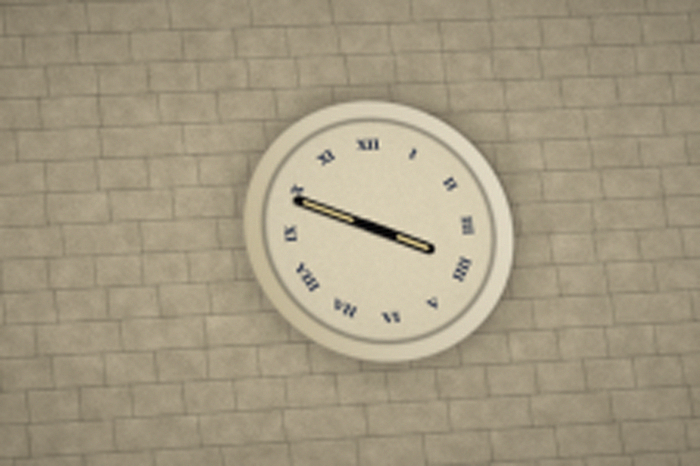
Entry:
3:49
